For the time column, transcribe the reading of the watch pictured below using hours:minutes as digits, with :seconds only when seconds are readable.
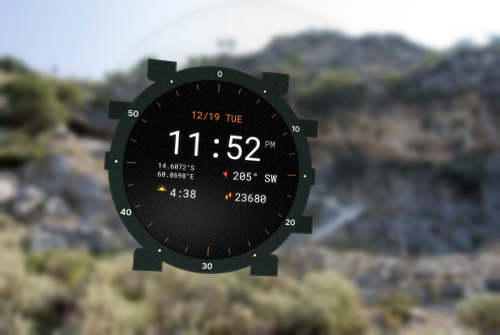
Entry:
11:52
